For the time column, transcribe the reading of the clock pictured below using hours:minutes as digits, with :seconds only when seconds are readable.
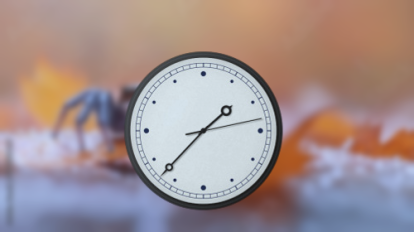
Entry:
1:37:13
